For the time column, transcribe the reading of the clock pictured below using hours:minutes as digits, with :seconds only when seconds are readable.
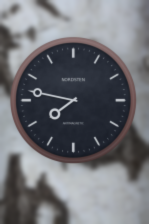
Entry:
7:47
